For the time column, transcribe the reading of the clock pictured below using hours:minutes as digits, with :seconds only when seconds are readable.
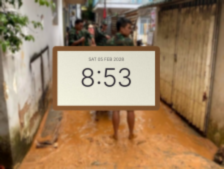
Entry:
8:53
